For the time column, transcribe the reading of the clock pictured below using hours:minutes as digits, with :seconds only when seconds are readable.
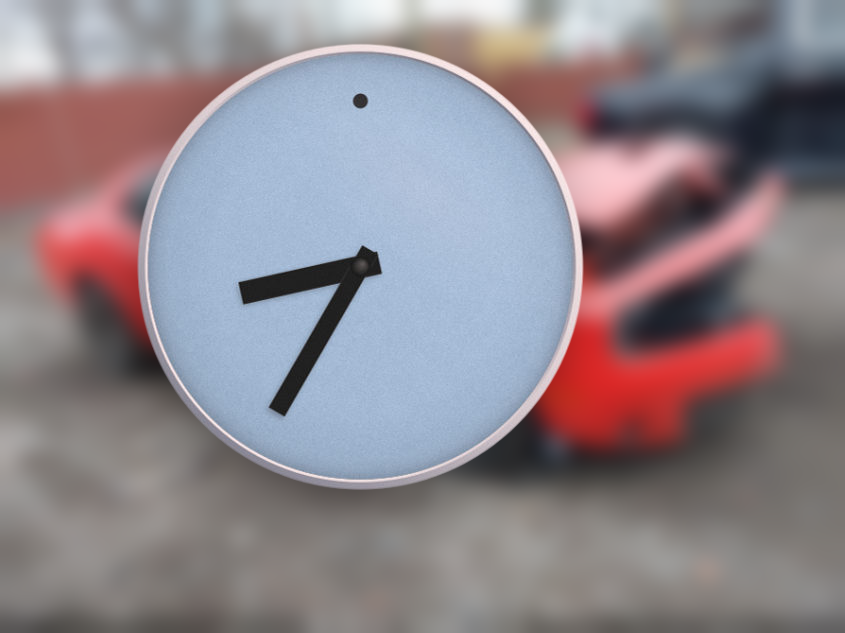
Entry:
8:35
